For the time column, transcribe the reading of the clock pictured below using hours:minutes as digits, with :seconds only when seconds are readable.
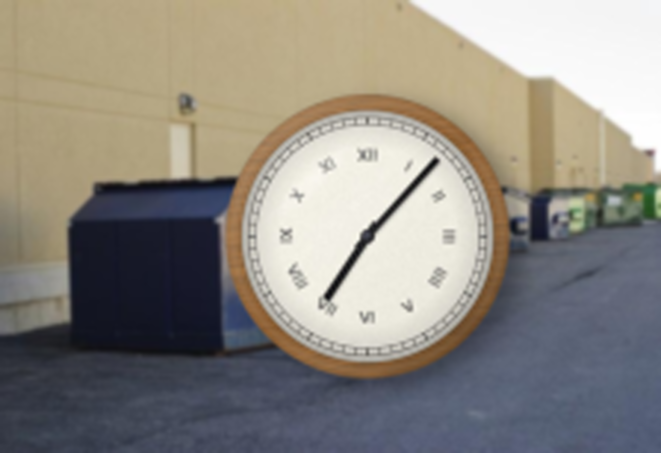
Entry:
7:07
